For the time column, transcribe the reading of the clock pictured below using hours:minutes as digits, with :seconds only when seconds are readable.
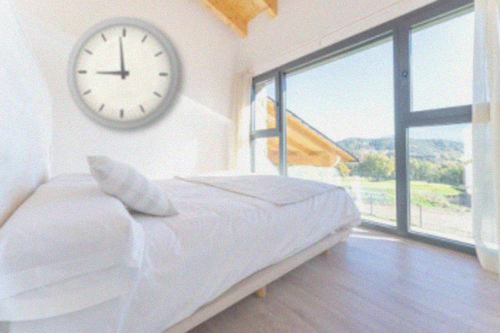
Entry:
8:59
